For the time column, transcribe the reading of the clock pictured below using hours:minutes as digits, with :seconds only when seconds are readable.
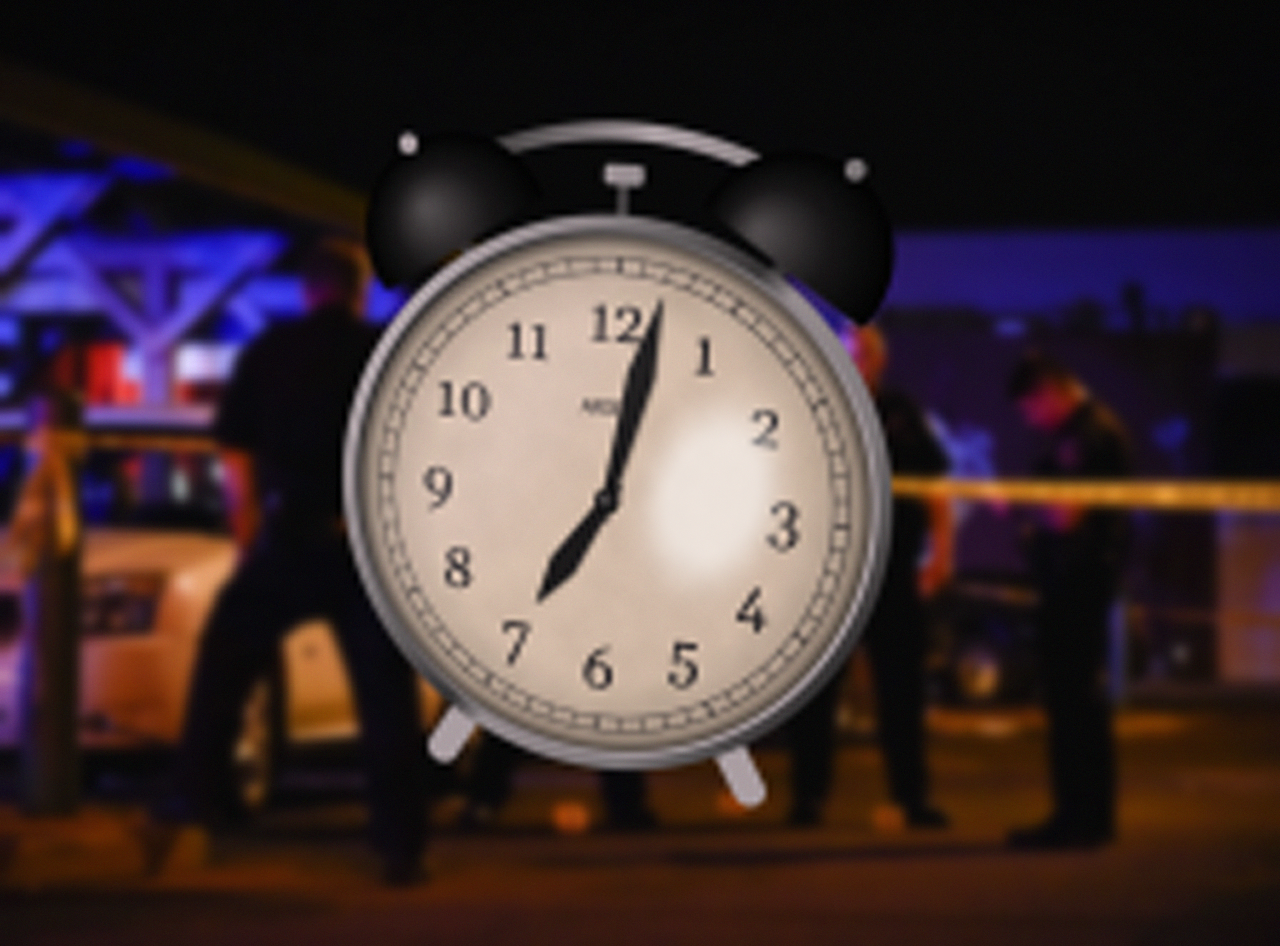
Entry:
7:02
